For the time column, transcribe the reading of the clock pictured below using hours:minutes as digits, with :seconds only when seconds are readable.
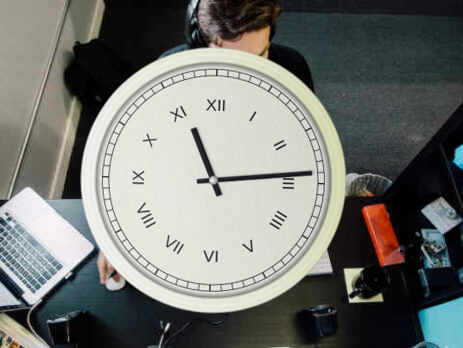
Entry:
11:14
